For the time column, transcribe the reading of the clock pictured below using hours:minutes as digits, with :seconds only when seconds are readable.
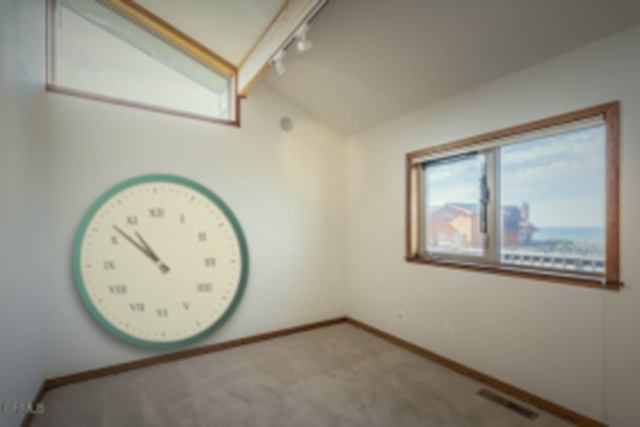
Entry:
10:52
